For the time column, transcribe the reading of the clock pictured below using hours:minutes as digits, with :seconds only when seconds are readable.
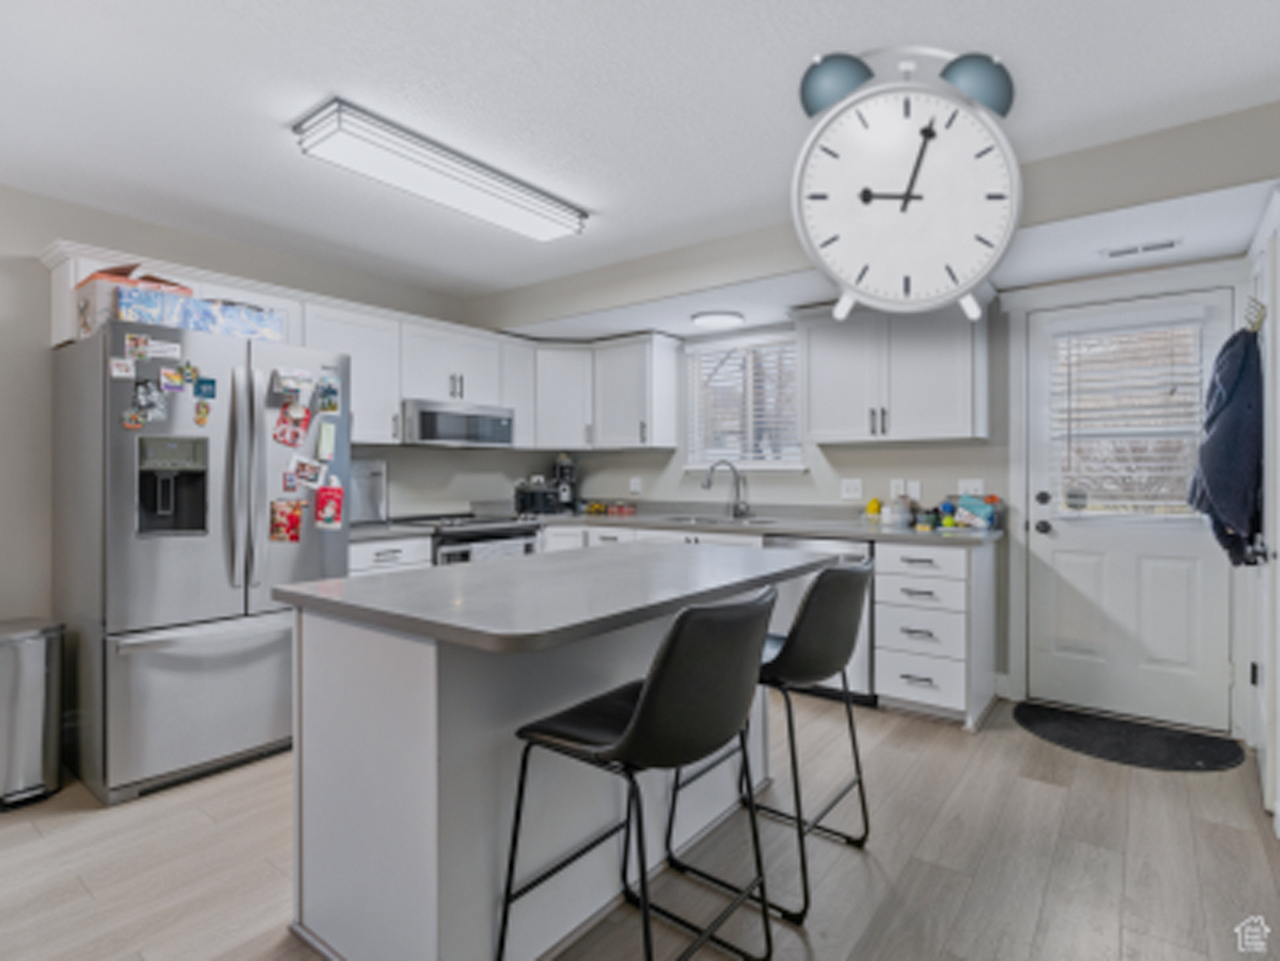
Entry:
9:03
